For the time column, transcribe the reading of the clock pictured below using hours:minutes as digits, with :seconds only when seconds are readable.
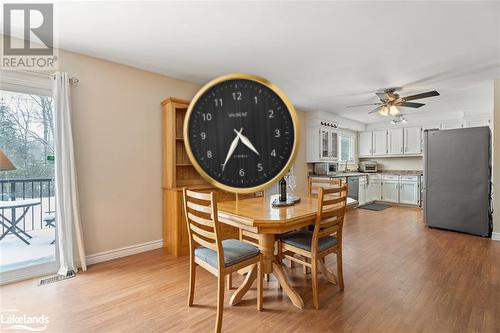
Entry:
4:35
